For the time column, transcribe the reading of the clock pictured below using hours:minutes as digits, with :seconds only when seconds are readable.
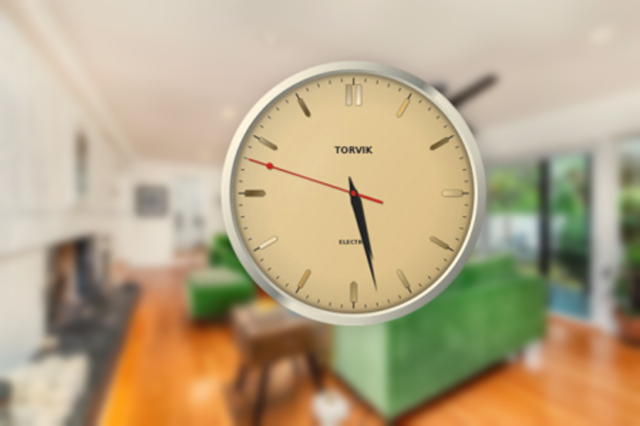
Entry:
5:27:48
